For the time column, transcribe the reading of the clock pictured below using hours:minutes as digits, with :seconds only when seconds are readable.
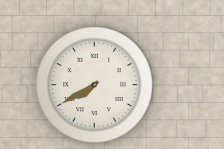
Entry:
7:40
